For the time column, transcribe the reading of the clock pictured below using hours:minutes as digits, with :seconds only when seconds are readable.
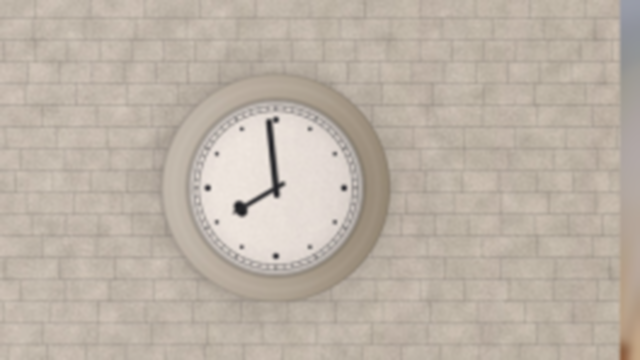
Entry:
7:59
